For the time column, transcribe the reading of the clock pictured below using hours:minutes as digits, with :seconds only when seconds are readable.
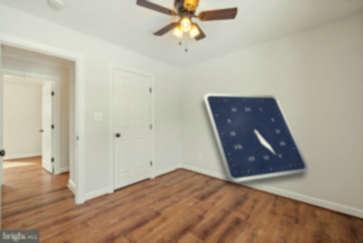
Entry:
5:26
